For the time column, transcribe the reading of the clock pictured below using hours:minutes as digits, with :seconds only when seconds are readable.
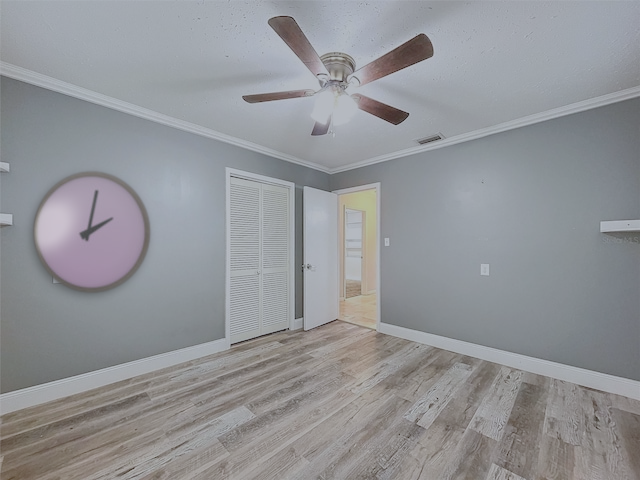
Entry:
2:02
